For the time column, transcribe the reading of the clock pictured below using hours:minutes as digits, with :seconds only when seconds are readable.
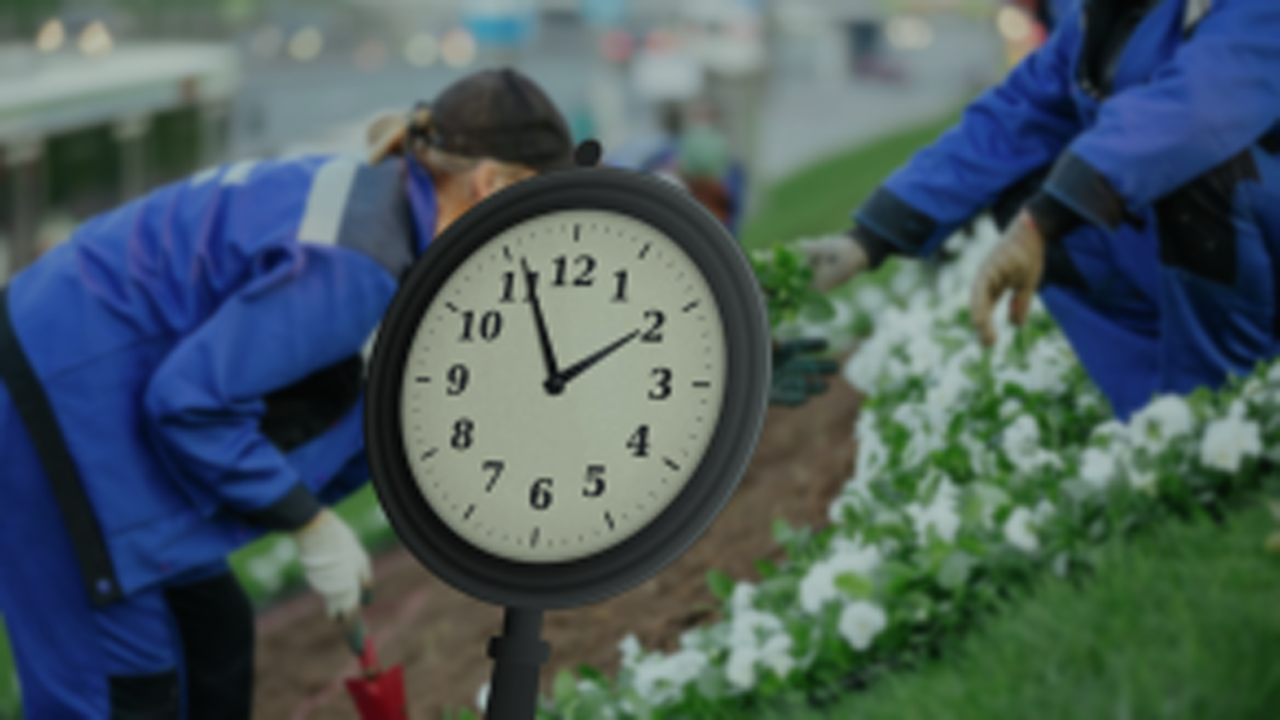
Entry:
1:56
